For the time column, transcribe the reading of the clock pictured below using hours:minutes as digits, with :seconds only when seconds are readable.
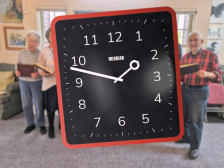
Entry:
1:48
